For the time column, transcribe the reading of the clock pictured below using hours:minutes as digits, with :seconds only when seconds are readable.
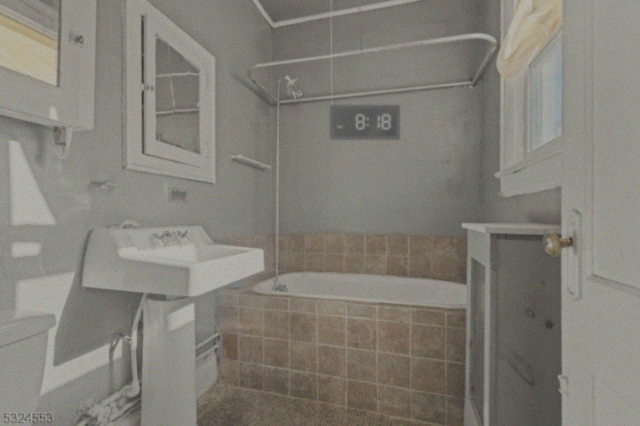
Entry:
8:18
